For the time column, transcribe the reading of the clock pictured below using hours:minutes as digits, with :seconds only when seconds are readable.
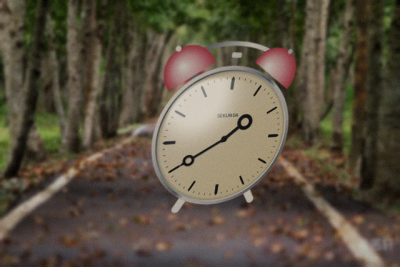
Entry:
1:40
